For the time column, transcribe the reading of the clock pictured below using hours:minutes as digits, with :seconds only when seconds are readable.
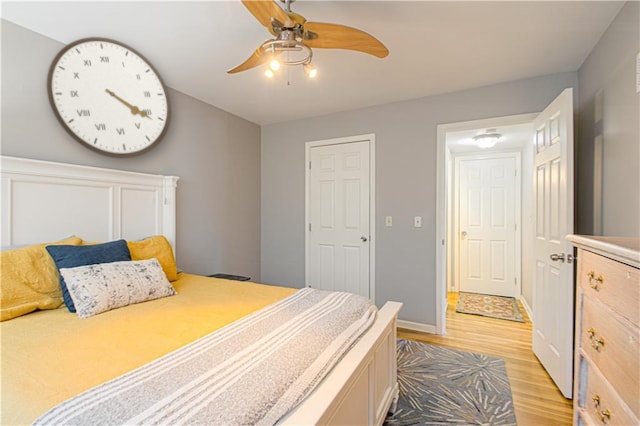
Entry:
4:21
